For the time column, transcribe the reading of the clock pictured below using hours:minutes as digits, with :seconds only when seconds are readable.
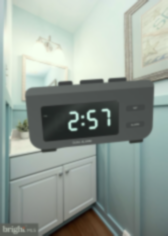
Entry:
2:57
